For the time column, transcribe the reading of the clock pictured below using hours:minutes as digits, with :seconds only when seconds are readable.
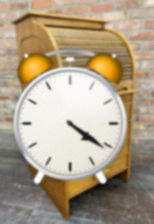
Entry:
4:21
